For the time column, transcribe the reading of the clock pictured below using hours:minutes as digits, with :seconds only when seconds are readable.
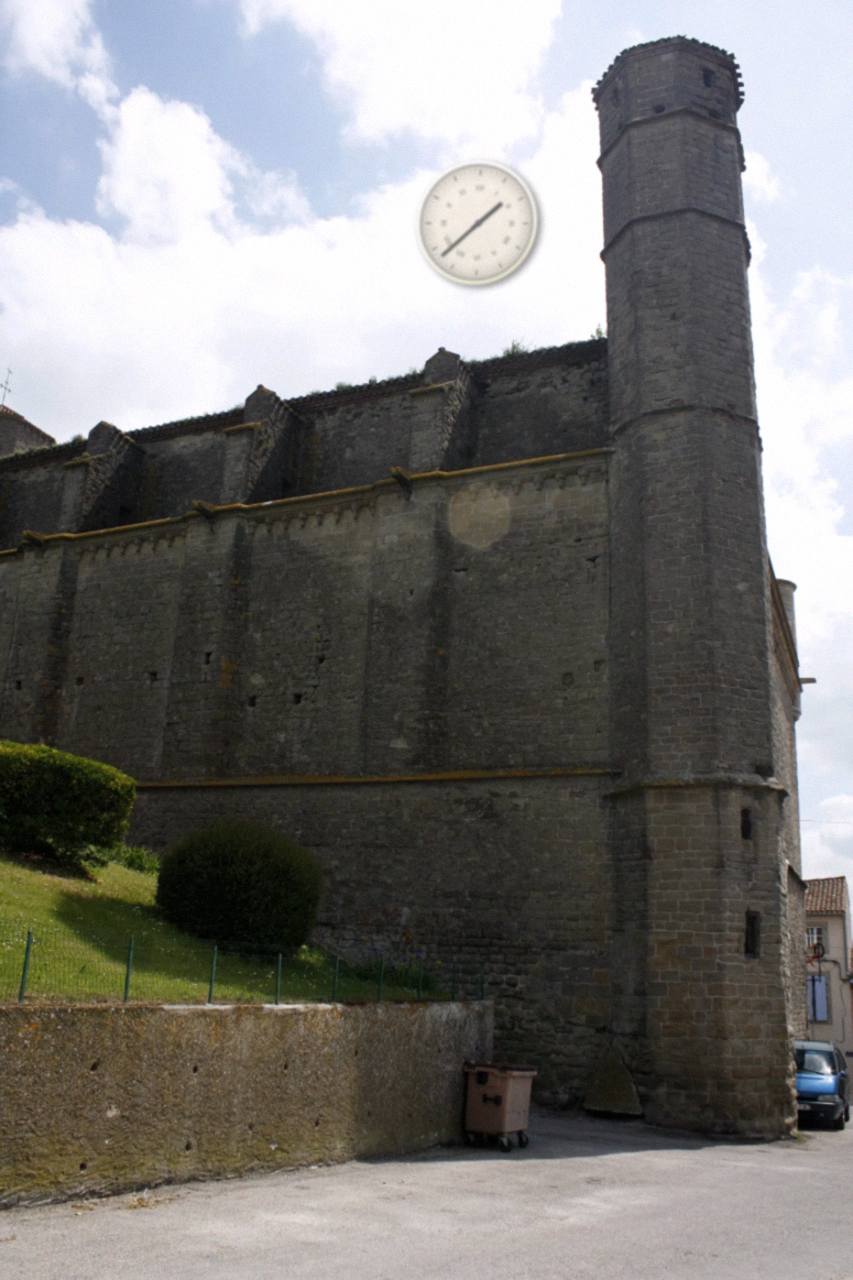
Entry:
1:38
